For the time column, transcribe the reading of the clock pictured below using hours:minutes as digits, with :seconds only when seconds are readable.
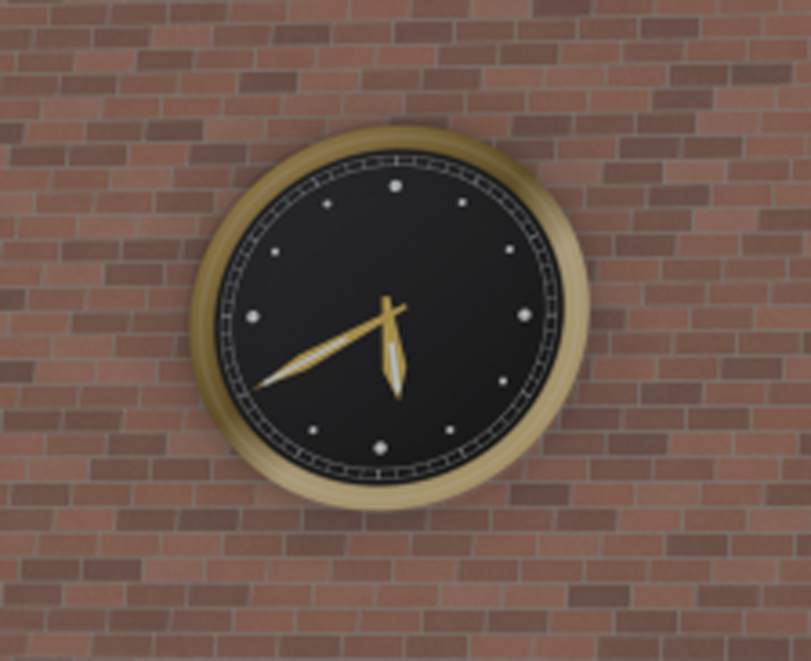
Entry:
5:40
